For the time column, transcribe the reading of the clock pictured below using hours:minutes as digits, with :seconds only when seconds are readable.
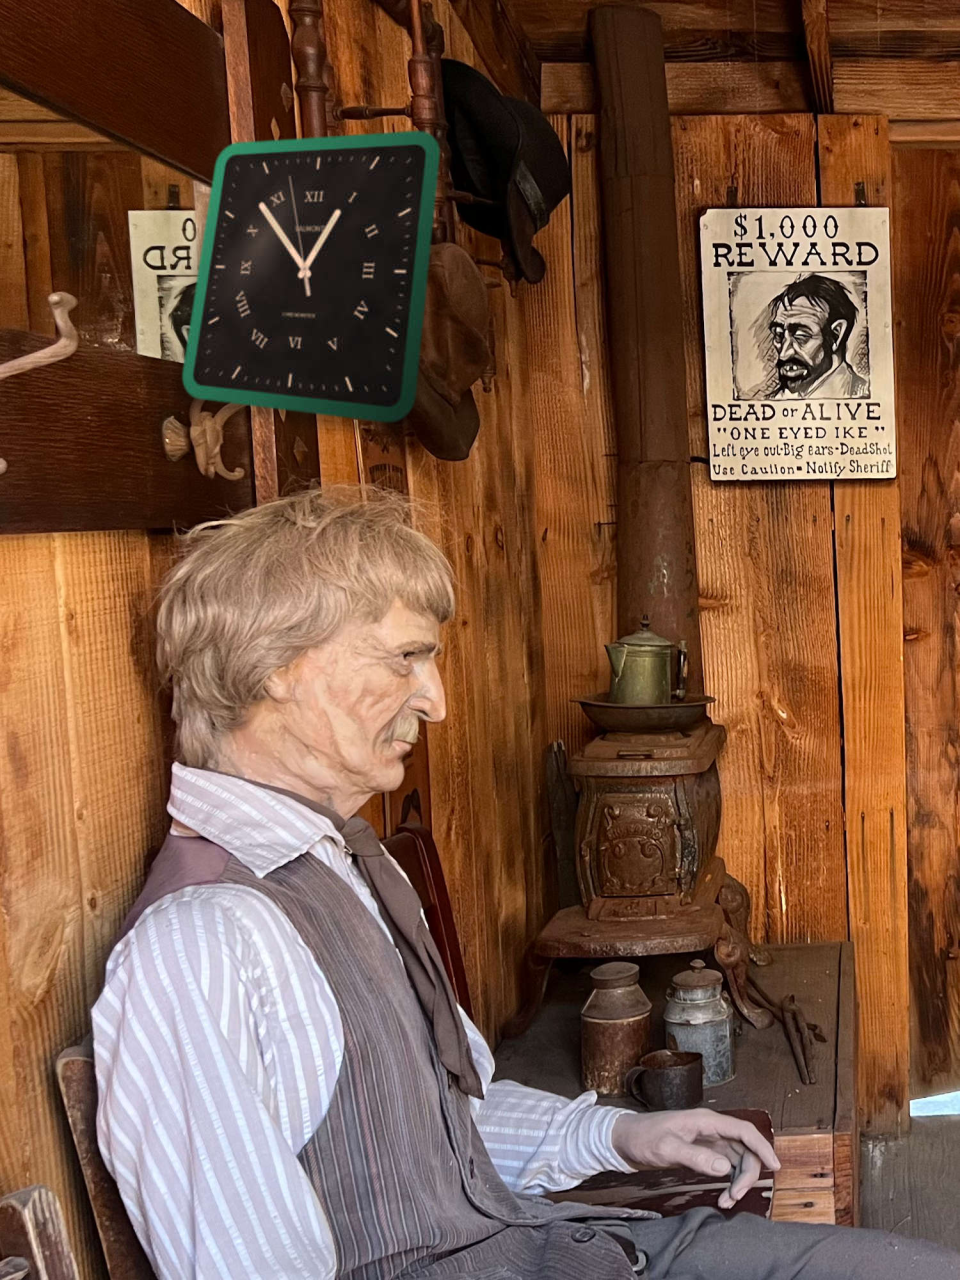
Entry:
12:52:57
